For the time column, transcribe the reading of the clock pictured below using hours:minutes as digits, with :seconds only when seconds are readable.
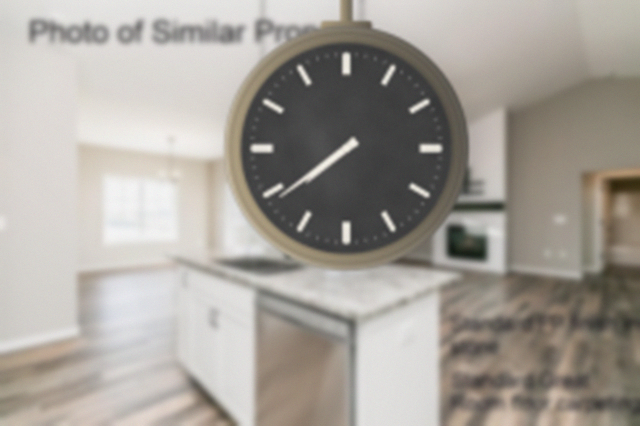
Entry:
7:39
